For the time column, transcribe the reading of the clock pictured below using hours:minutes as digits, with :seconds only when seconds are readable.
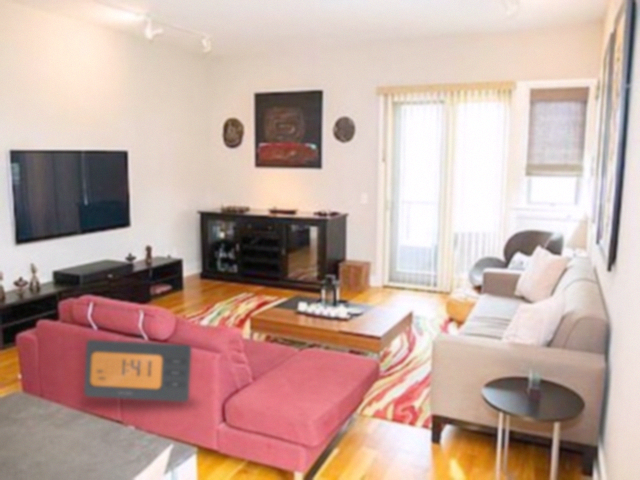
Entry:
1:41
